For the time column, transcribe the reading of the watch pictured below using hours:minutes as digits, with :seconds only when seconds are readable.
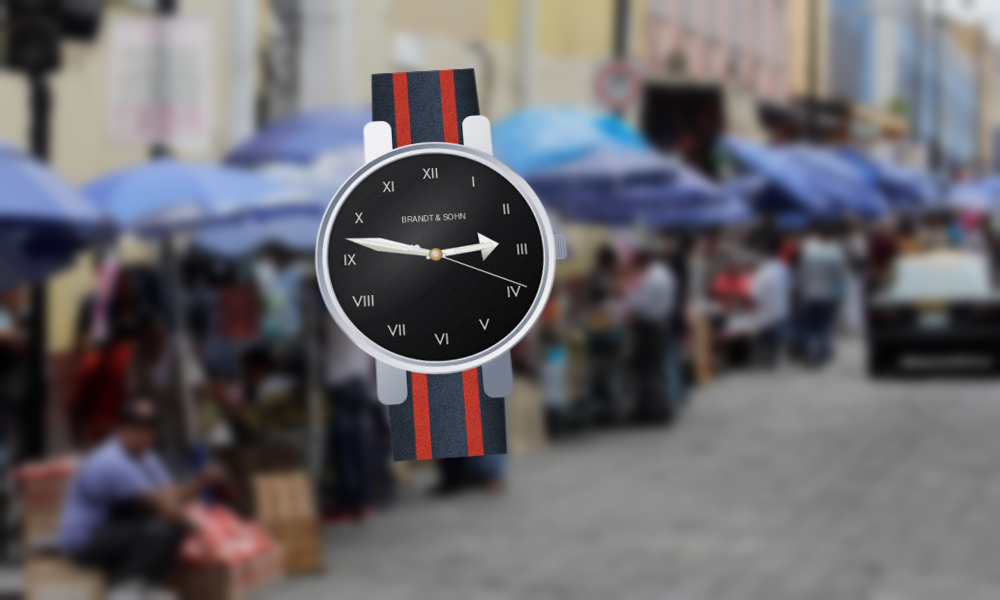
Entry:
2:47:19
